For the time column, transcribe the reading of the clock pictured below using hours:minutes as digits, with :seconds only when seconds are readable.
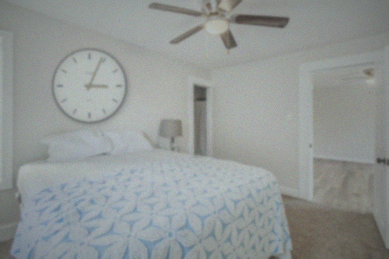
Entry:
3:04
